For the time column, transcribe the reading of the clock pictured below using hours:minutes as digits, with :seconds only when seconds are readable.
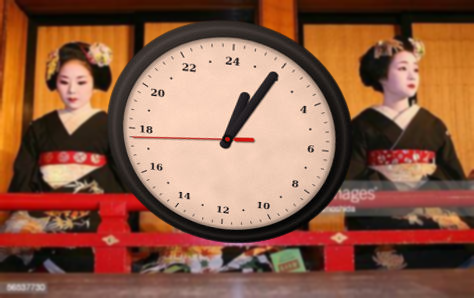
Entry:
1:04:44
